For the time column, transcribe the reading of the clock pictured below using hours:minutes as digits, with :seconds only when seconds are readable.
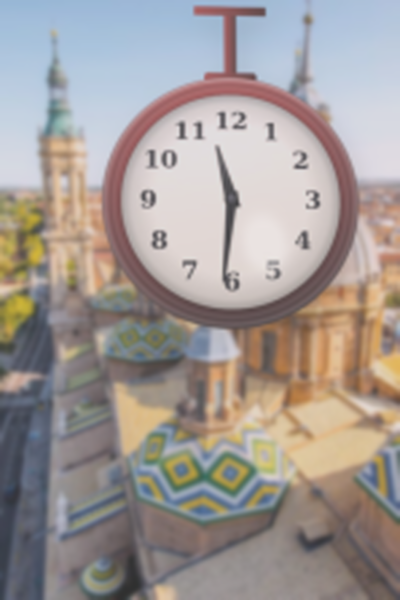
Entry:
11:31
